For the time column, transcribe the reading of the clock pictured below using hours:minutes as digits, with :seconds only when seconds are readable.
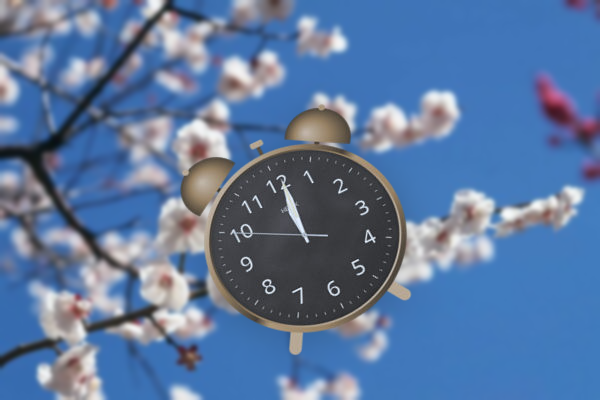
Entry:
12:00:50
